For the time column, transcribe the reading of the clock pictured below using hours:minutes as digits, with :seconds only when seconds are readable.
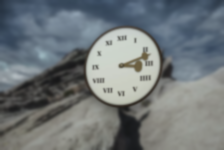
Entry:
3:12
